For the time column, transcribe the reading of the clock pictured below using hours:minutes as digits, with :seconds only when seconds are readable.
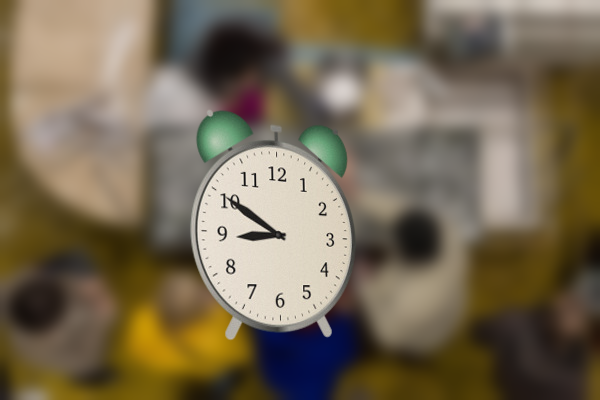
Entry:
8:50
